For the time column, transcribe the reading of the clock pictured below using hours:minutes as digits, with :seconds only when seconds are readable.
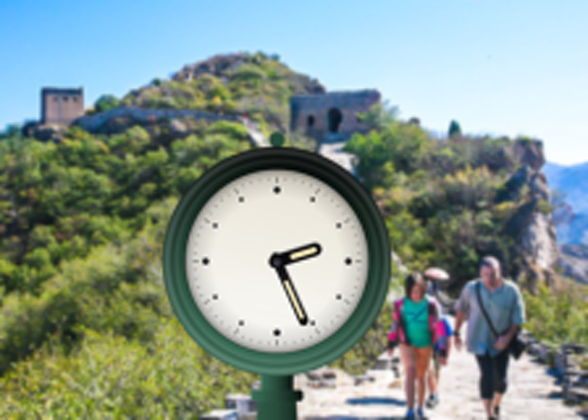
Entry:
2:26
